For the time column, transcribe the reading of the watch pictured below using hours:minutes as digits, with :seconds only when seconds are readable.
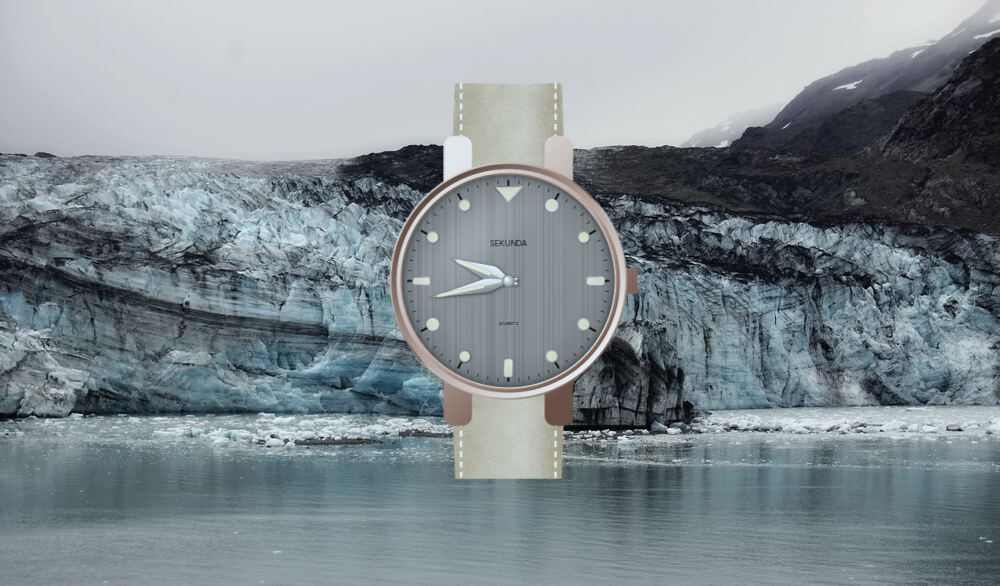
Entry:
9:43
